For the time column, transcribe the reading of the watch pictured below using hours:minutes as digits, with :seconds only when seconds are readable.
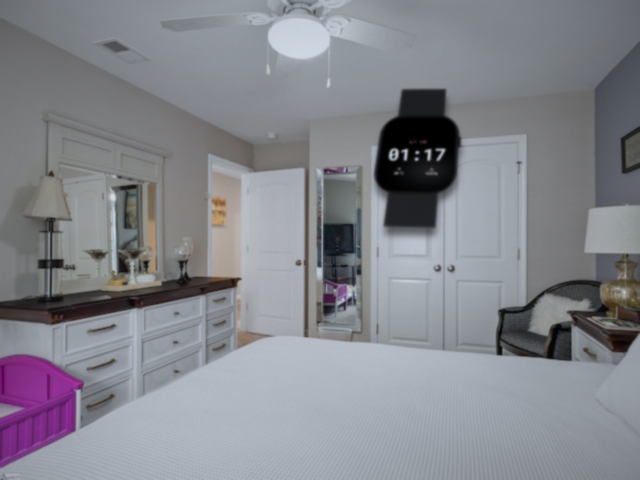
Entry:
1:17
